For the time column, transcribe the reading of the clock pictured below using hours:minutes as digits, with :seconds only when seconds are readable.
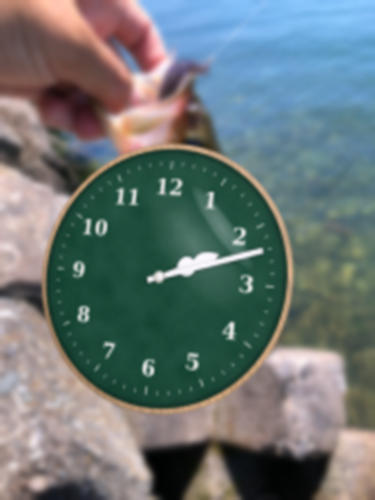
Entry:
2:12
